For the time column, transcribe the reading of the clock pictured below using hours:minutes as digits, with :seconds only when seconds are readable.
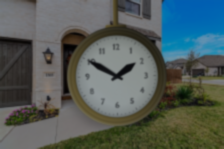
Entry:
1:50
